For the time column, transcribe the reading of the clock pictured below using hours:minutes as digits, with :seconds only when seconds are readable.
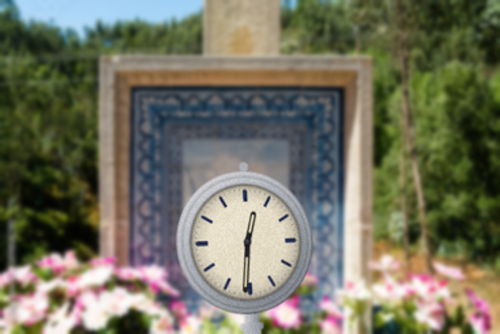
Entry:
12:31
